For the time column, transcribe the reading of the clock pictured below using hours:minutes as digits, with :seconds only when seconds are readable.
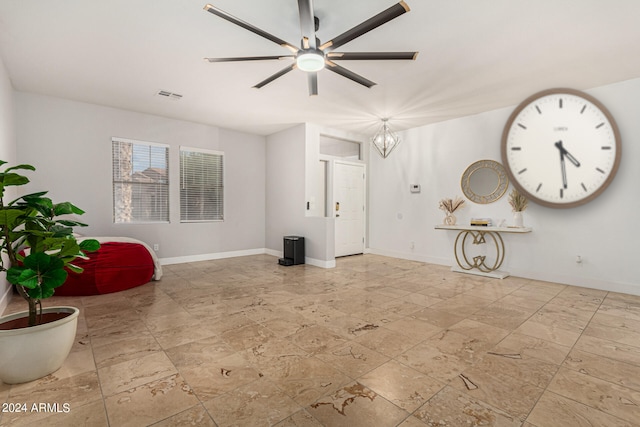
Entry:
4:29
